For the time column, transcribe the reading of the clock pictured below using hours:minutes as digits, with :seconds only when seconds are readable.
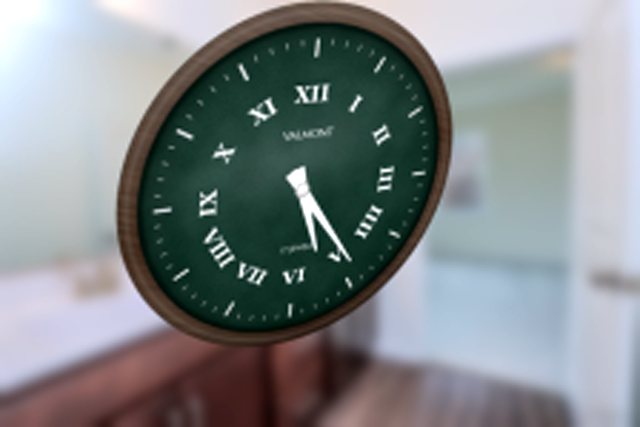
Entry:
5:24
